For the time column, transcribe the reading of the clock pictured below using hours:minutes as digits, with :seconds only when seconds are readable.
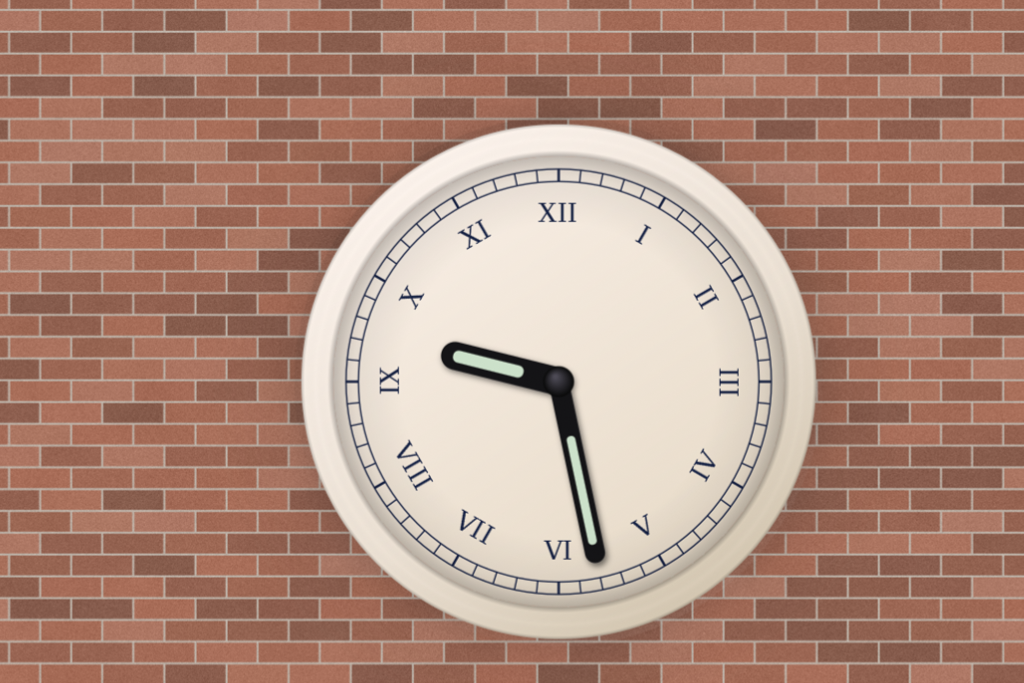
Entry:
9:28
